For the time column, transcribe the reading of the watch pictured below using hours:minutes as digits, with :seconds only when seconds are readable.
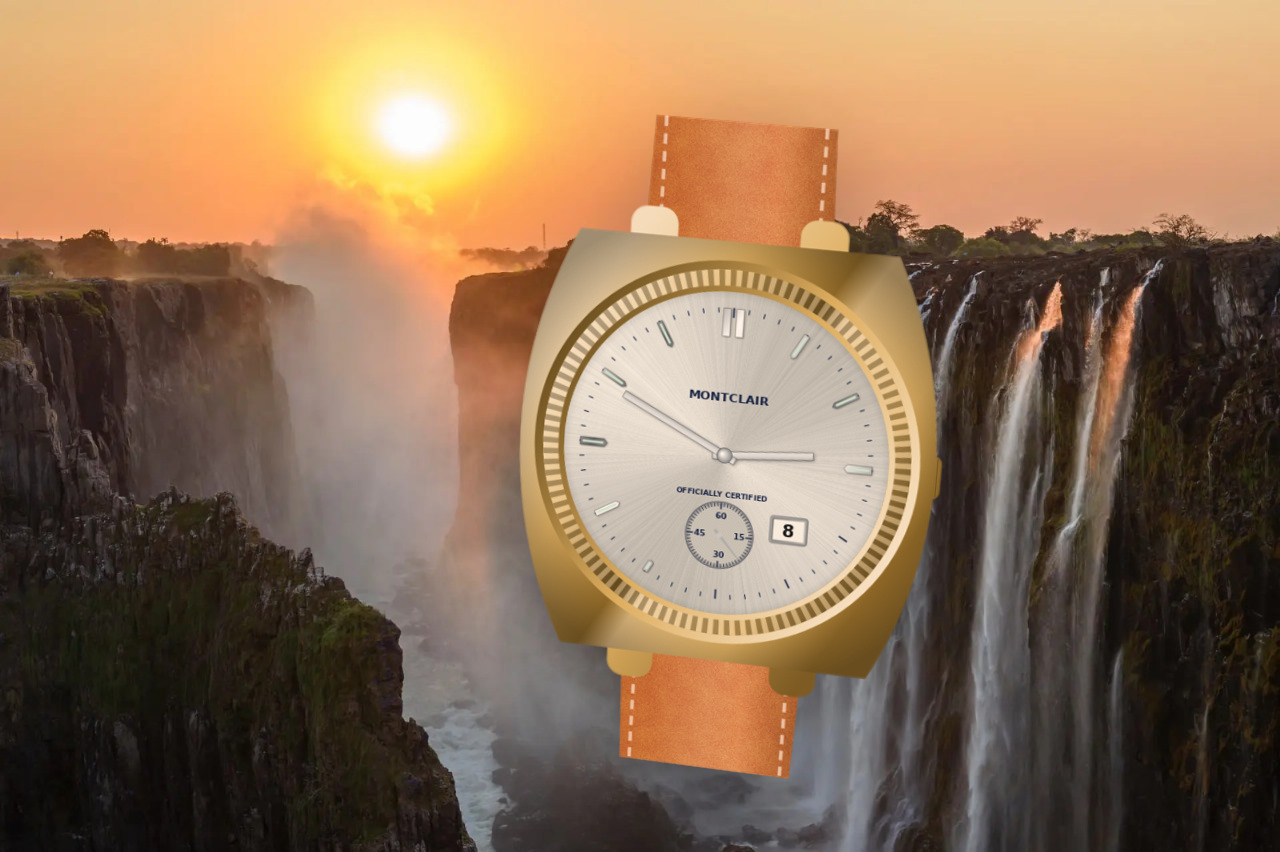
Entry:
2:49:23
